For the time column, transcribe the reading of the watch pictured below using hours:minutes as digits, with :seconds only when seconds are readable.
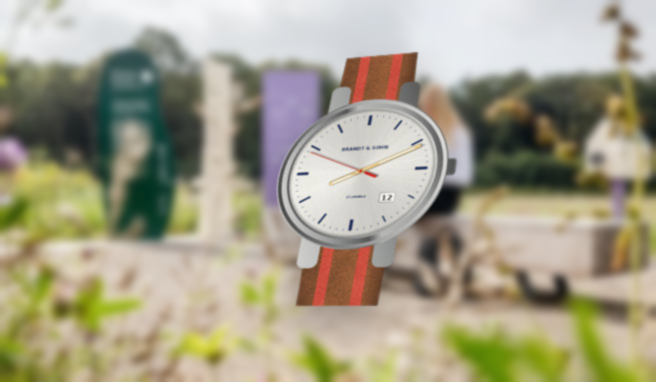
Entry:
8:10:49
